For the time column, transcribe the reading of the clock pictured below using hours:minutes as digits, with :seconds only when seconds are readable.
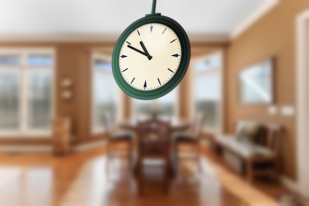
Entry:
10:49
